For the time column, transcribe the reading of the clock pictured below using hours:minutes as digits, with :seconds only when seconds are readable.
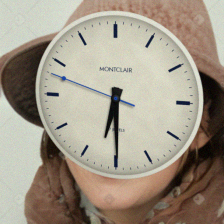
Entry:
6:29:48
